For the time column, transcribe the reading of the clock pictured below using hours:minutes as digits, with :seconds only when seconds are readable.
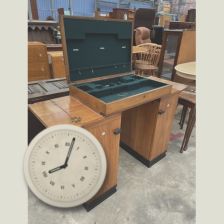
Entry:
8:02
